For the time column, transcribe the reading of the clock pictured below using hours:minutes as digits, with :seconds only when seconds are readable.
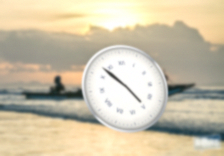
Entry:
4:53
